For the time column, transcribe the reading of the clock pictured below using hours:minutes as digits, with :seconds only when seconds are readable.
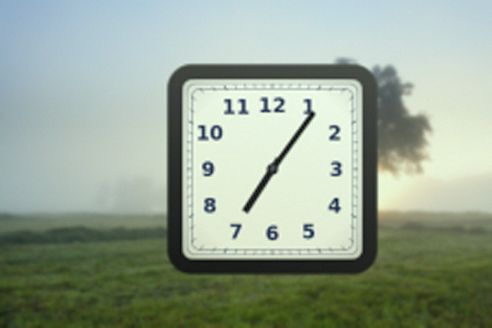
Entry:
7:06
